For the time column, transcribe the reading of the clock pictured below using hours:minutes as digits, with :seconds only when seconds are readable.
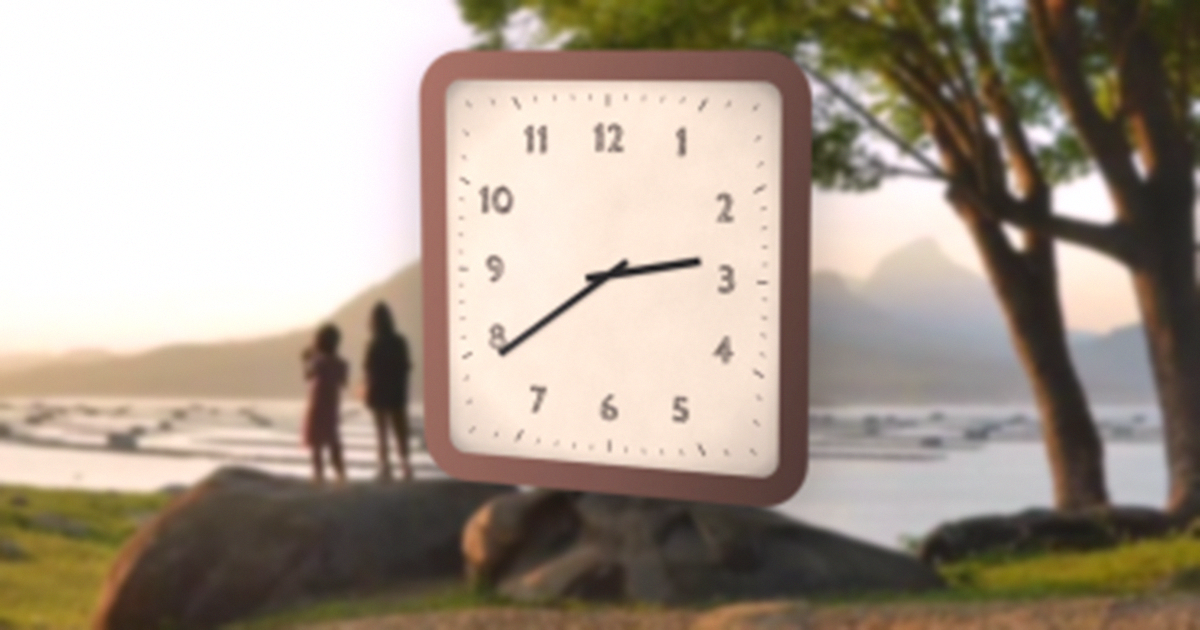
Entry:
2:39
